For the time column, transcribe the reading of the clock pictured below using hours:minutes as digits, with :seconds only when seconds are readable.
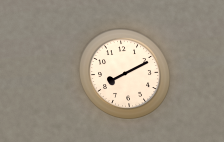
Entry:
8:11
